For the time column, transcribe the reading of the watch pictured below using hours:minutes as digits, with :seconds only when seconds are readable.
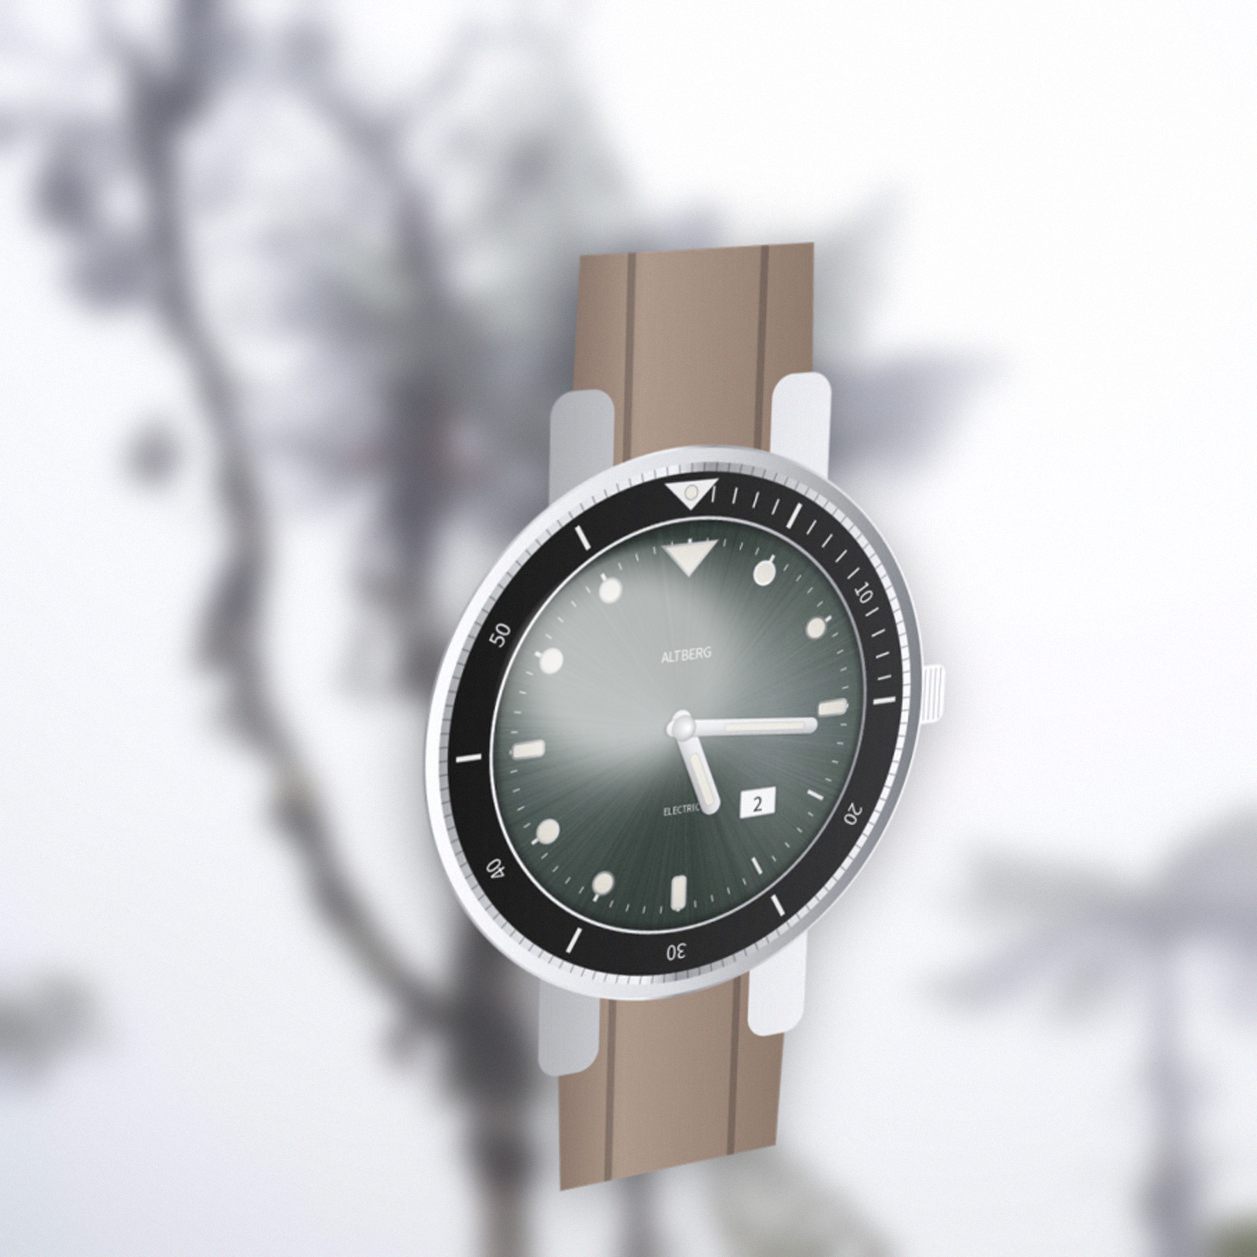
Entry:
5:16
